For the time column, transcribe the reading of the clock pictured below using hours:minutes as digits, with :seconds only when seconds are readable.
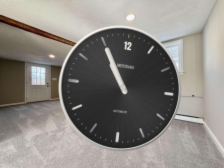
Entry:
10:55
